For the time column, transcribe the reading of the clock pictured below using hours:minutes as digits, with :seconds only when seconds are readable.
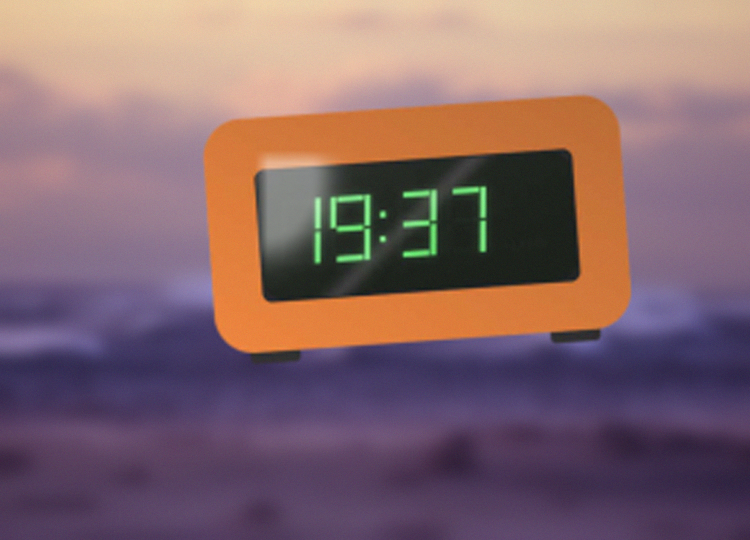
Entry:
19:37
